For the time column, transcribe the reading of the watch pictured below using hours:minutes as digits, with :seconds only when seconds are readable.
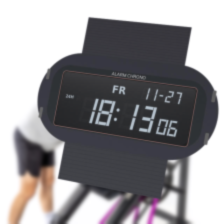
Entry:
18:13:06
